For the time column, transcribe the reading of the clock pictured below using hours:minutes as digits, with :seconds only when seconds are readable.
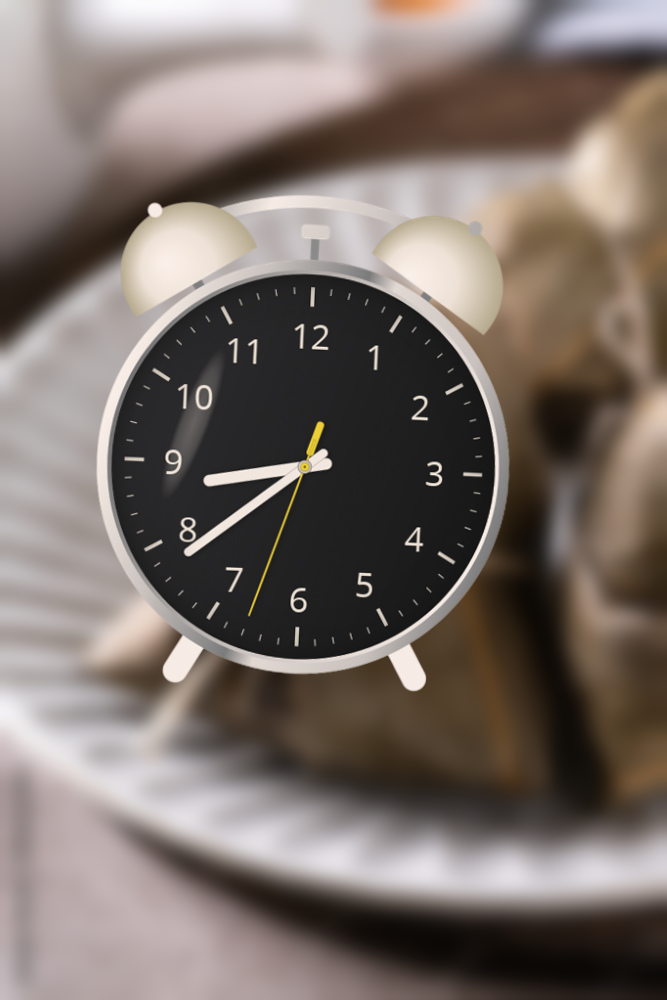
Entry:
8:38:33
